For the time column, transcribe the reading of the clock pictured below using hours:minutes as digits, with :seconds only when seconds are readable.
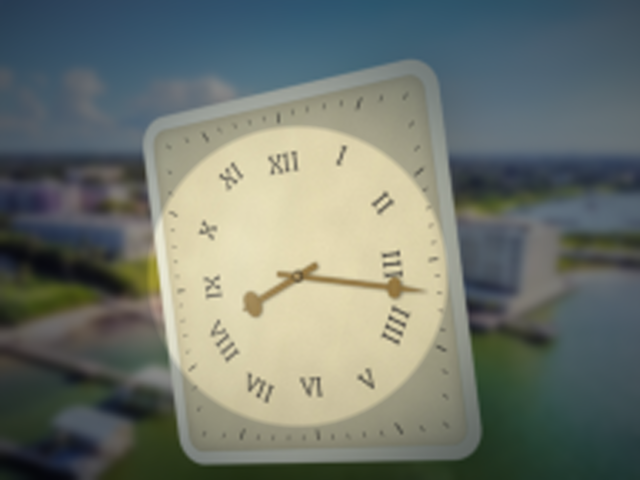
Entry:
8:17
